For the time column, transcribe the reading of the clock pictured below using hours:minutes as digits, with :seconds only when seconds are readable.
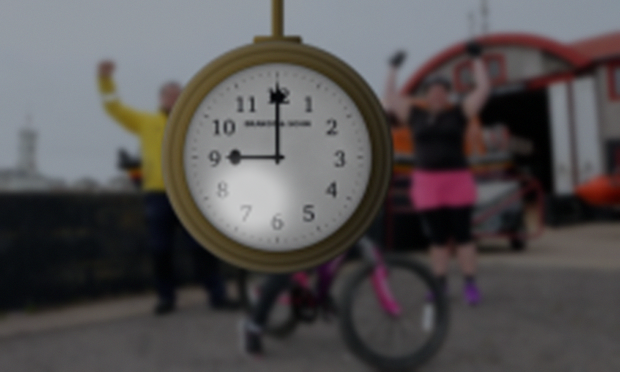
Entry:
9:00
